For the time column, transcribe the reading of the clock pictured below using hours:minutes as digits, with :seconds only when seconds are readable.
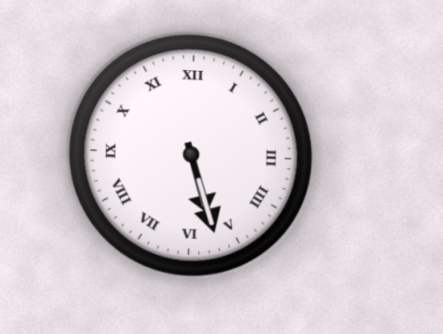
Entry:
5:27
